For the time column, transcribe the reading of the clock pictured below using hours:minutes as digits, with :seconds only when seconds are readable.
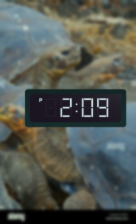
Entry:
2:09
